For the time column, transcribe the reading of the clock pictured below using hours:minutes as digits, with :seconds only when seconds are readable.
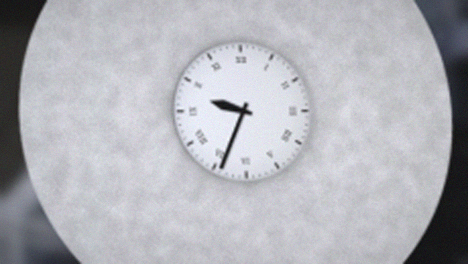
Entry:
9:34
